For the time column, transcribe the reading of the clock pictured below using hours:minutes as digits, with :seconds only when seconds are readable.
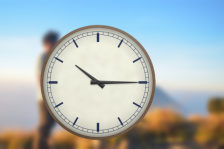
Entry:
10:15
